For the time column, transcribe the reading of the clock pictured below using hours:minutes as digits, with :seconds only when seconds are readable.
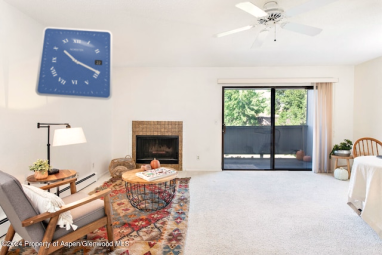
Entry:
10:19
